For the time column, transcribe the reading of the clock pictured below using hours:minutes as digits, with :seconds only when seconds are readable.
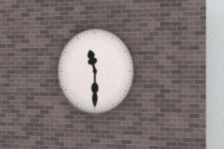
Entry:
11:30
